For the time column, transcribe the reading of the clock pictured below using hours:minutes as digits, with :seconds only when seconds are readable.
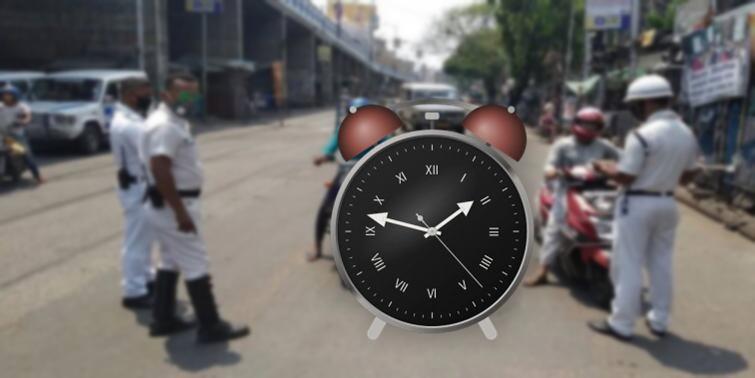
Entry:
1:47:23
